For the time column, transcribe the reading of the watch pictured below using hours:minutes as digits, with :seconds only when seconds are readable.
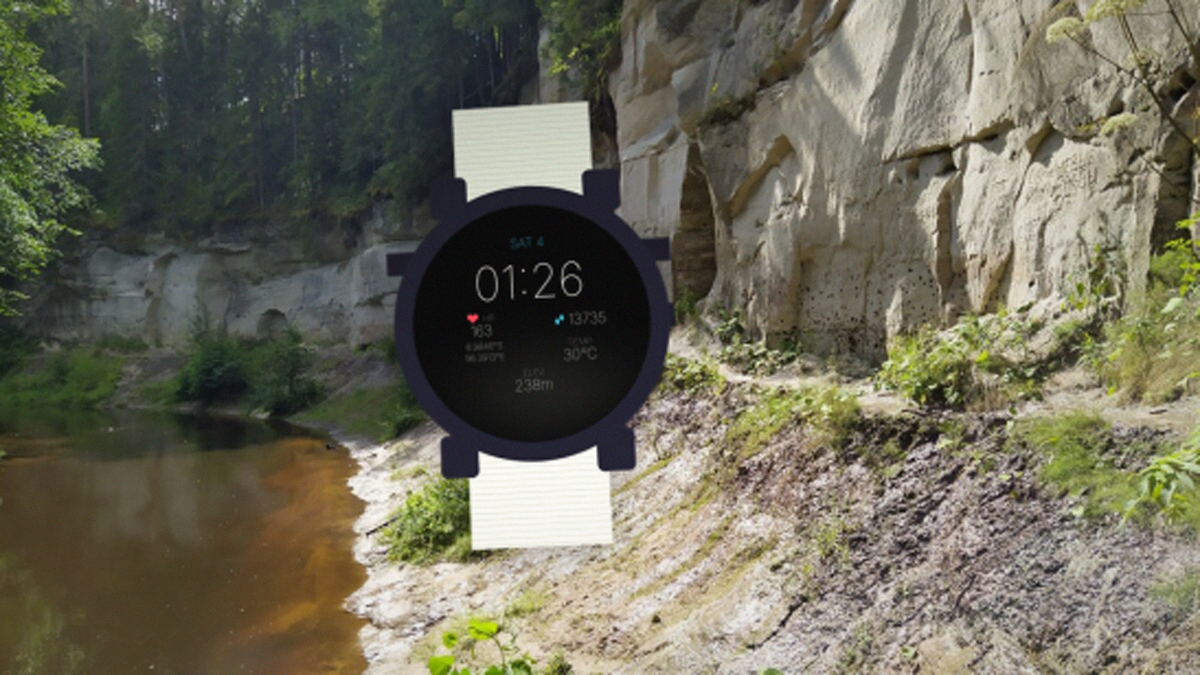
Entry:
1:26
